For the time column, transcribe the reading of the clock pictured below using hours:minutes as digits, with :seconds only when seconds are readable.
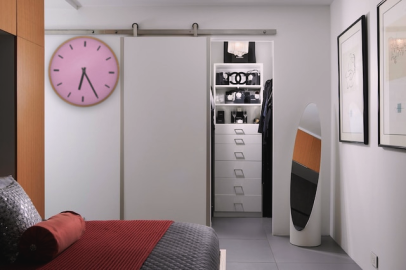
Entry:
6:25
